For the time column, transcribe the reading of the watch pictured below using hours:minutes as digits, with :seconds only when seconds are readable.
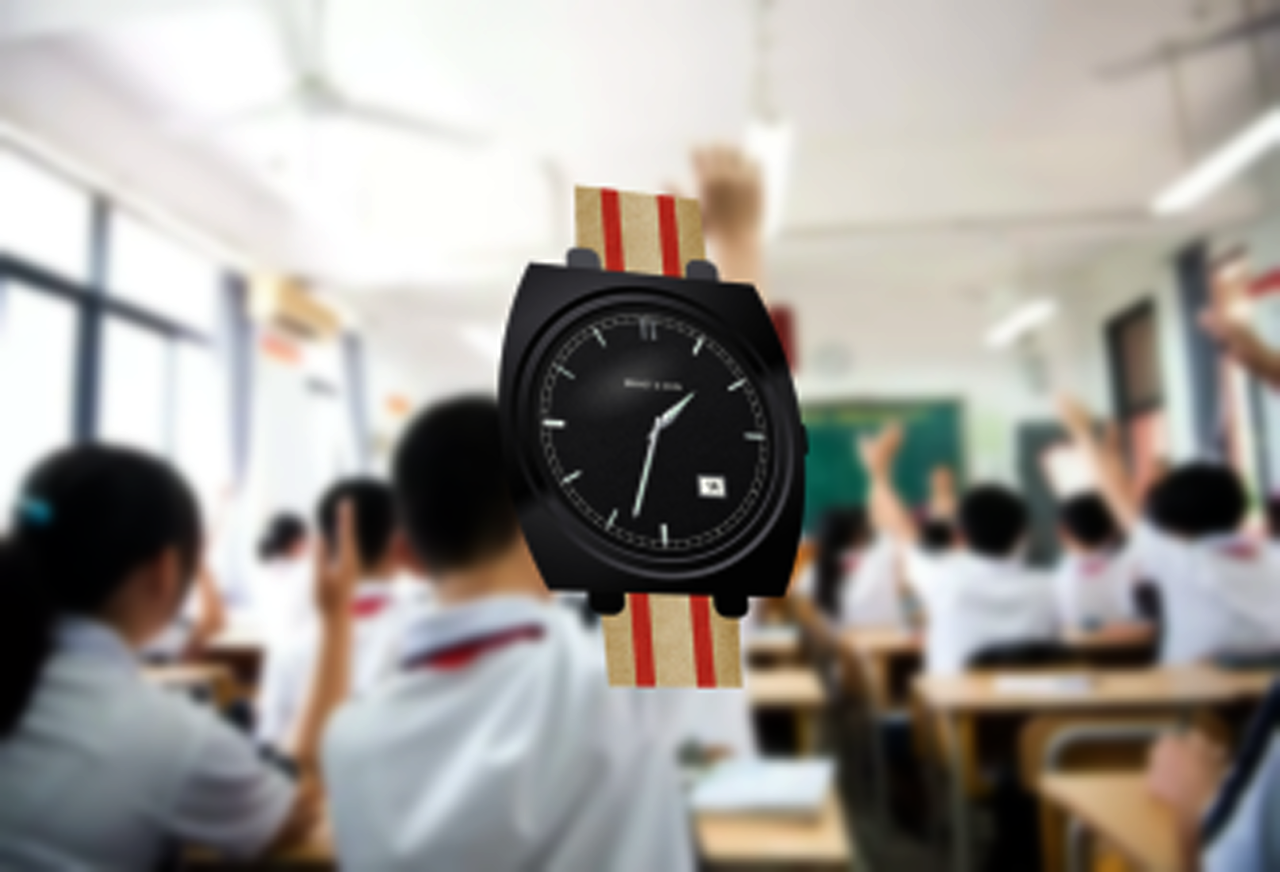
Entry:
1:33
